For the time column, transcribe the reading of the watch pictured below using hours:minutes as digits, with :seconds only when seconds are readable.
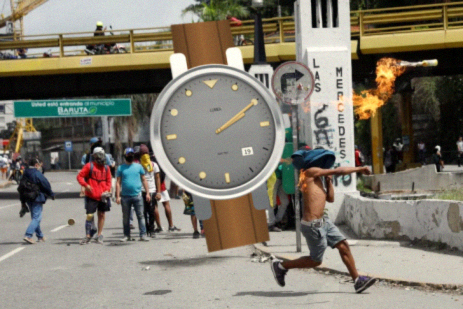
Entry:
2:10
